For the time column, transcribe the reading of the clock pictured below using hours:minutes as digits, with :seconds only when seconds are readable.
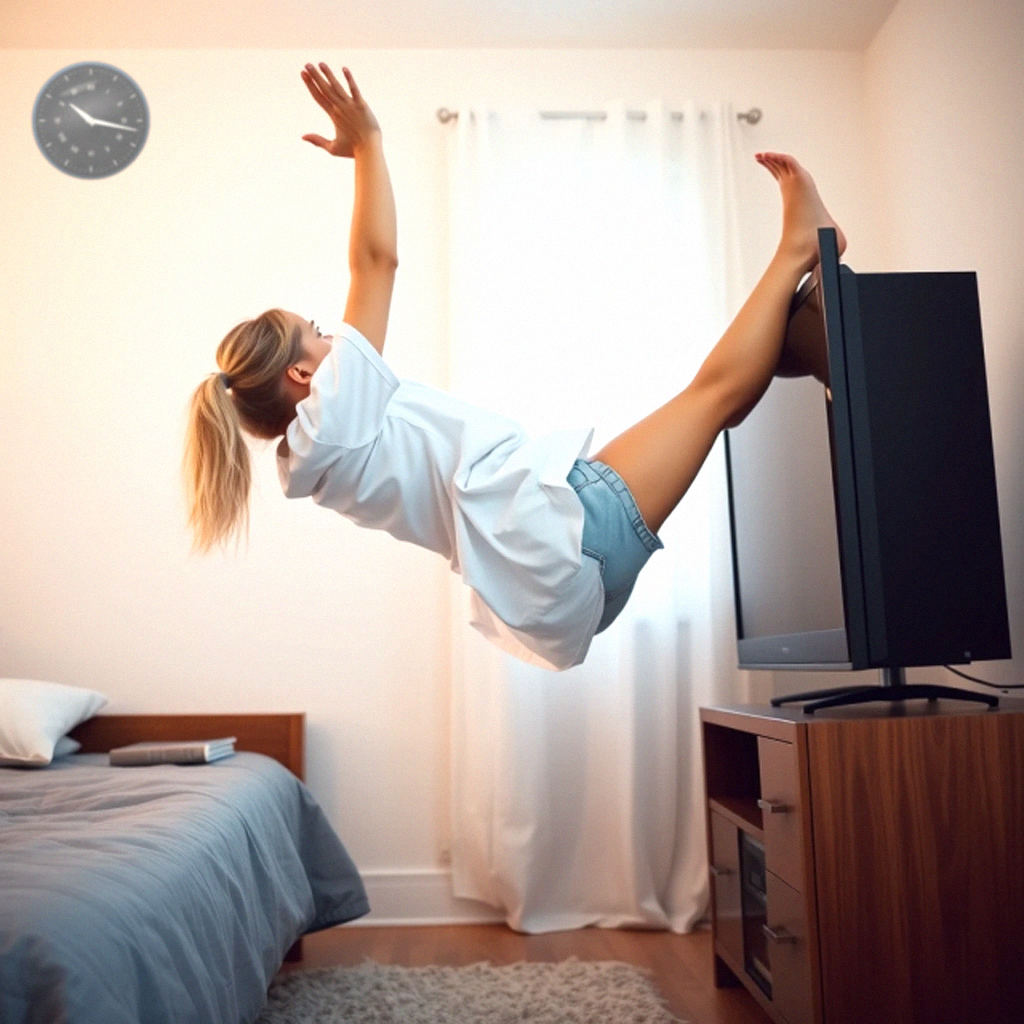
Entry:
10:17
